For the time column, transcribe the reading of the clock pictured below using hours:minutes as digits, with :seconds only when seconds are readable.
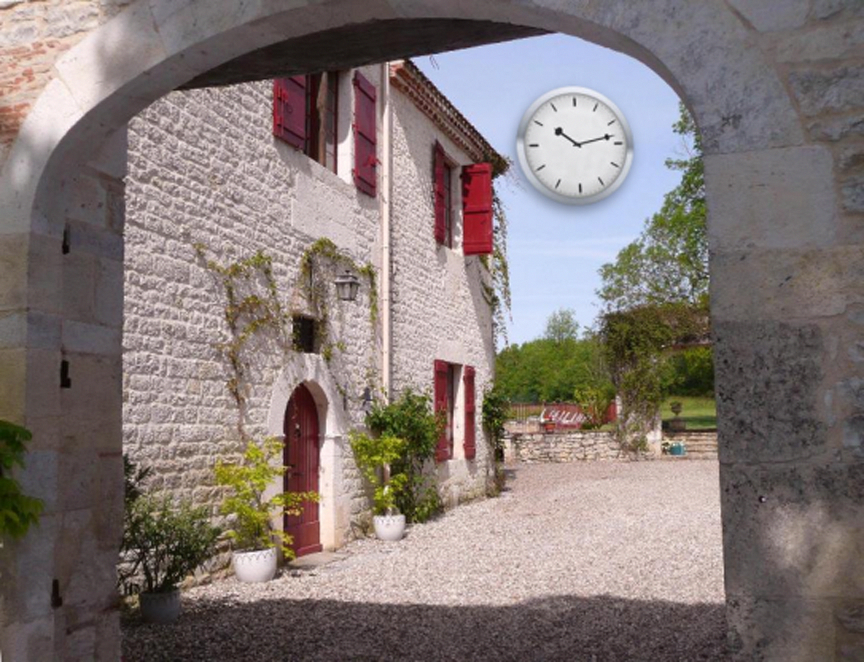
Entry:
10:13
